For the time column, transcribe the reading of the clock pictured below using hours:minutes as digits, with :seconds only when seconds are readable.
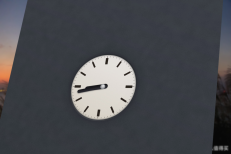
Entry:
8:43
